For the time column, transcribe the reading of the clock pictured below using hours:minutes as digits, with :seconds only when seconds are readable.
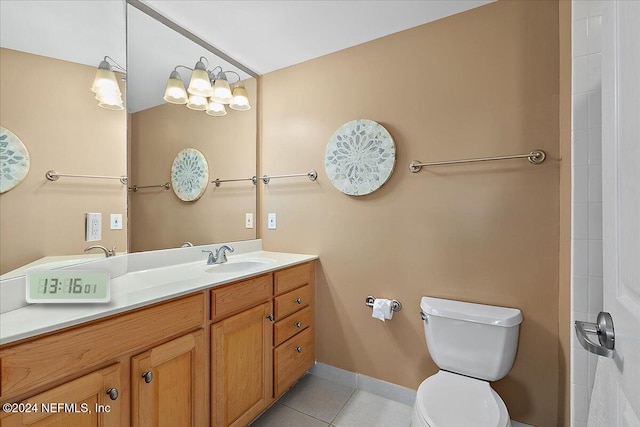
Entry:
13:16
